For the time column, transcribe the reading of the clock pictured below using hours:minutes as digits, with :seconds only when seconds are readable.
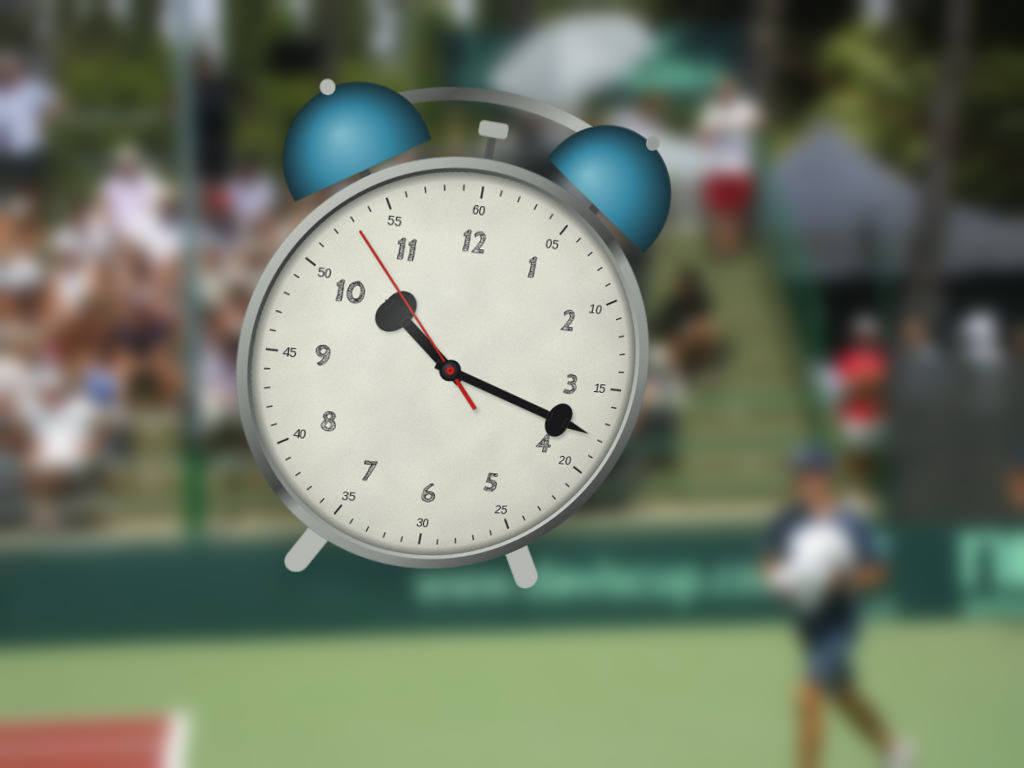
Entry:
10:17:53
